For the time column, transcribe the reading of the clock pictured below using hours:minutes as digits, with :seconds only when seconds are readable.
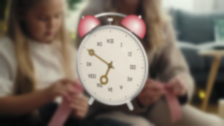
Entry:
6:50
